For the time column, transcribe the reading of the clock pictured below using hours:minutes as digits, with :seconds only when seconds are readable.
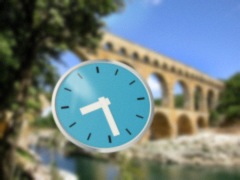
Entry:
8:28
